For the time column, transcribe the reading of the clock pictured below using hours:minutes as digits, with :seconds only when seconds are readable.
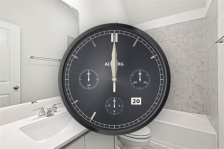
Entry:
12:00
